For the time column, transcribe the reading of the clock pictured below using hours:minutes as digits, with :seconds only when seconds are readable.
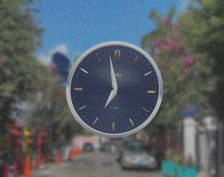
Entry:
6:58
